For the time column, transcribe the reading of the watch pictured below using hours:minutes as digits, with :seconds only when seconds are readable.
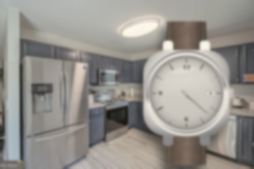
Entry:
4:22
